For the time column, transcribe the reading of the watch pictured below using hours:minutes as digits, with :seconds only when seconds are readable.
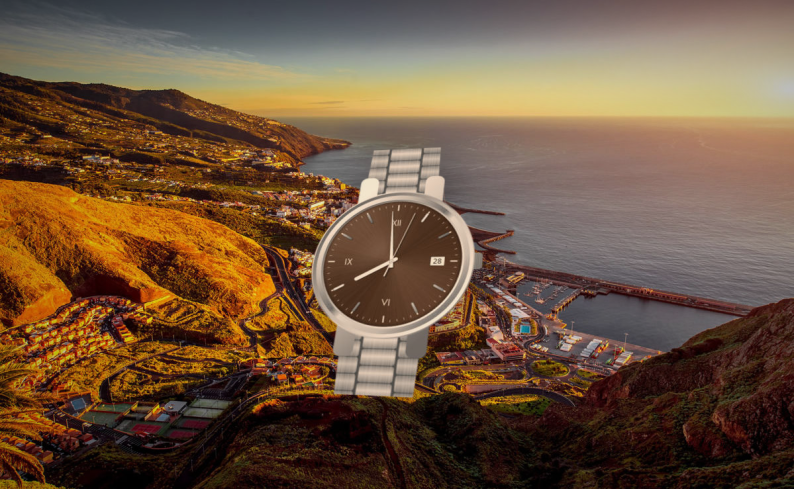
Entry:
7:59:03
